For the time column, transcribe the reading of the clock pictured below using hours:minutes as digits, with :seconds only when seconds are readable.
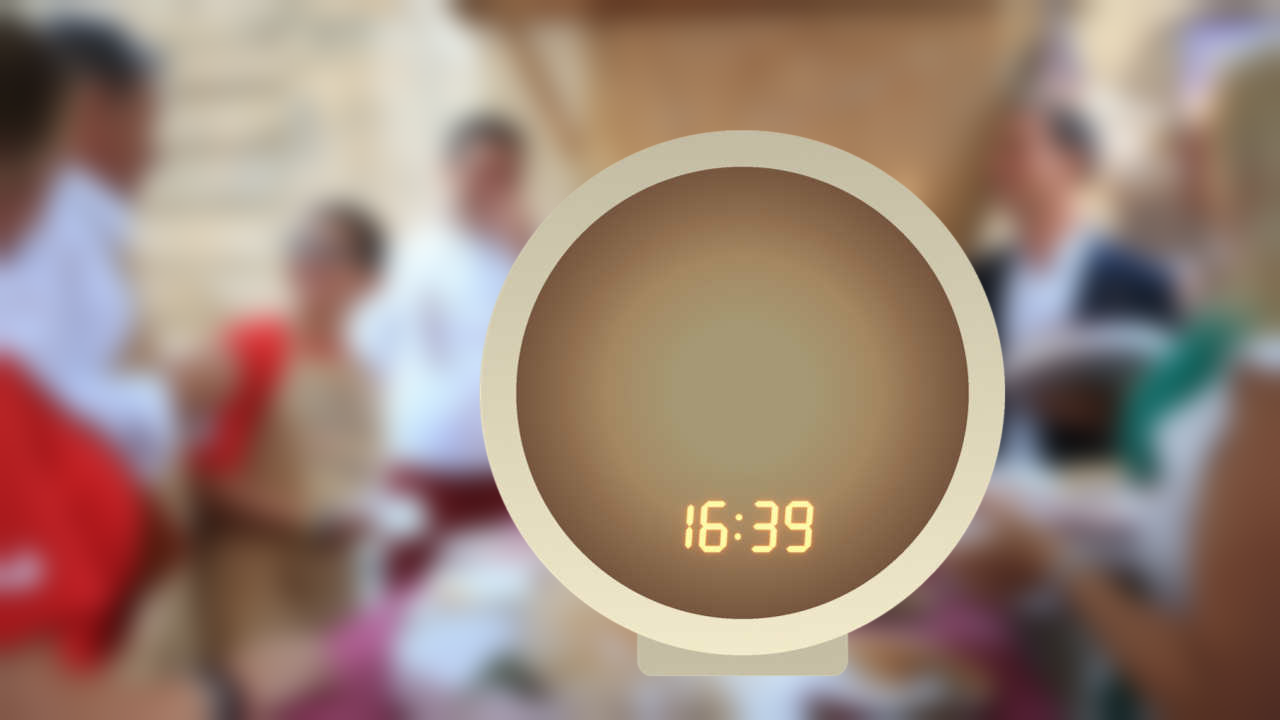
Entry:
16:39
